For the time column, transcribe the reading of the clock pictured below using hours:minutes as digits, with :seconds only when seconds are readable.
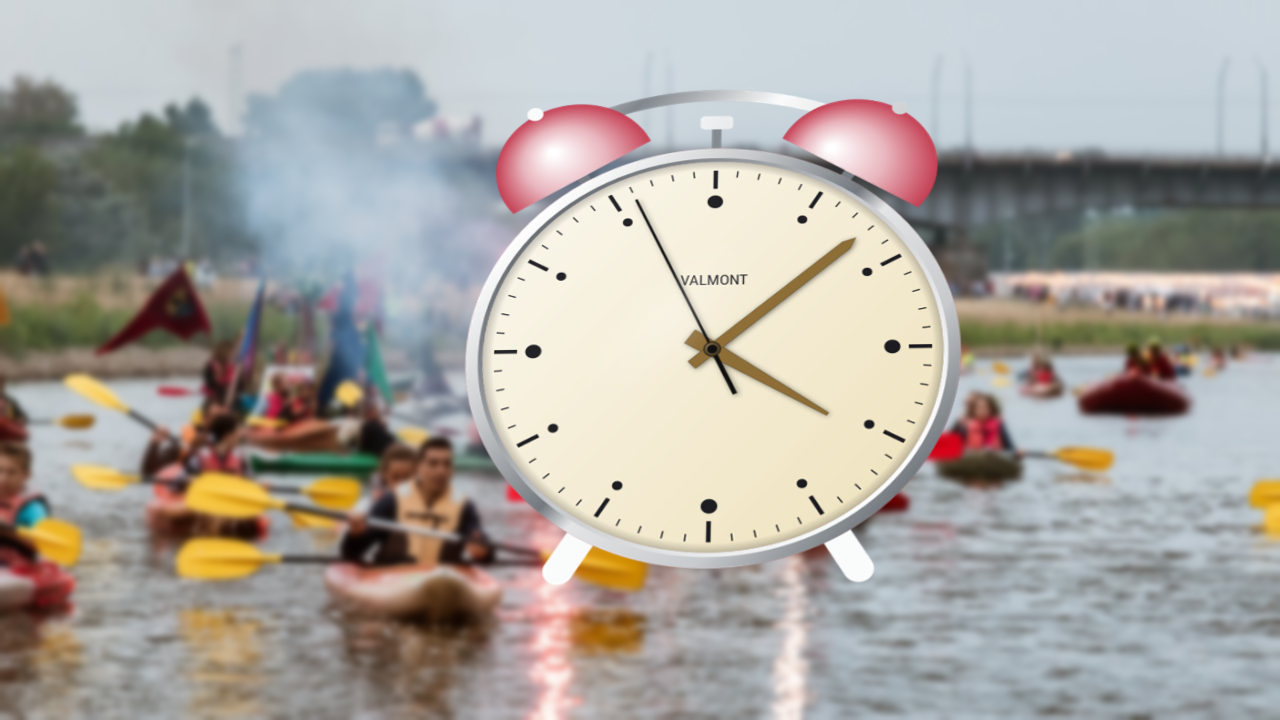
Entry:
4:07:56
